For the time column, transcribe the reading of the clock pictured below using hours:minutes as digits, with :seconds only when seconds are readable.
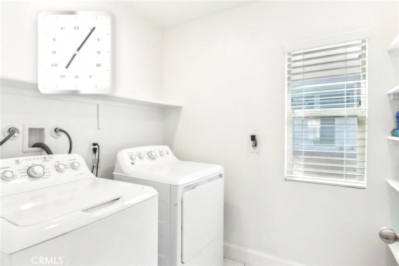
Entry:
7:06
